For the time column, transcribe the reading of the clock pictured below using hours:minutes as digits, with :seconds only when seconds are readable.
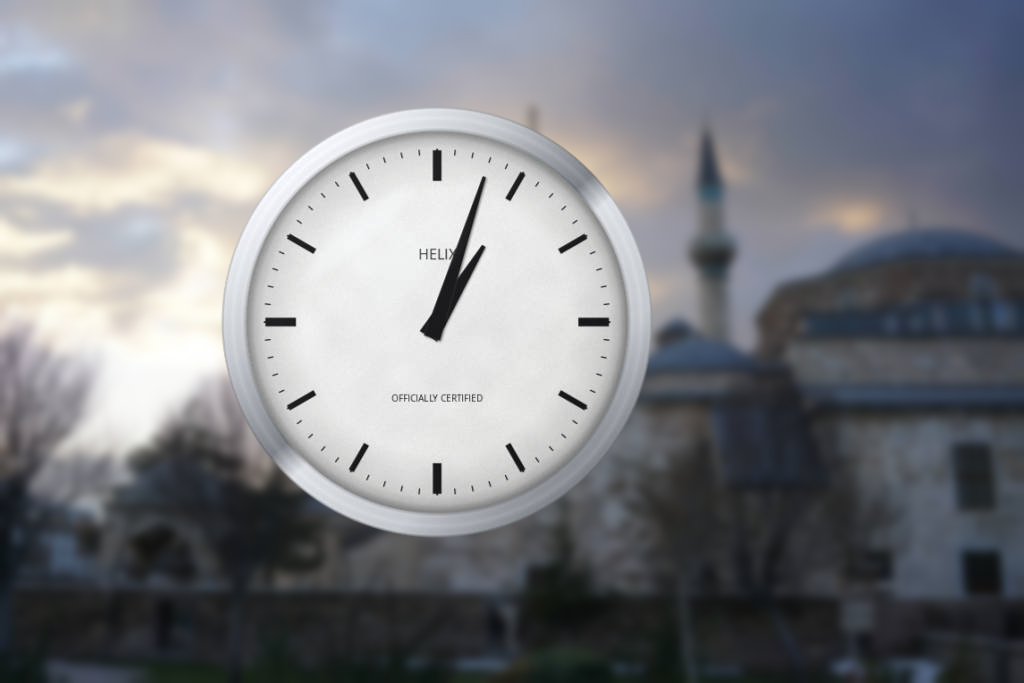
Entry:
1:03
